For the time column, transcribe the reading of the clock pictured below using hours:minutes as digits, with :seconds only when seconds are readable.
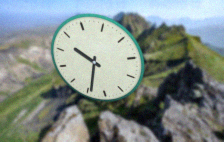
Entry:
10:34
